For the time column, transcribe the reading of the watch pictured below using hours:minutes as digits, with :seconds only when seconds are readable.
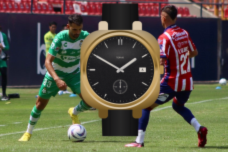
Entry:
1:50
